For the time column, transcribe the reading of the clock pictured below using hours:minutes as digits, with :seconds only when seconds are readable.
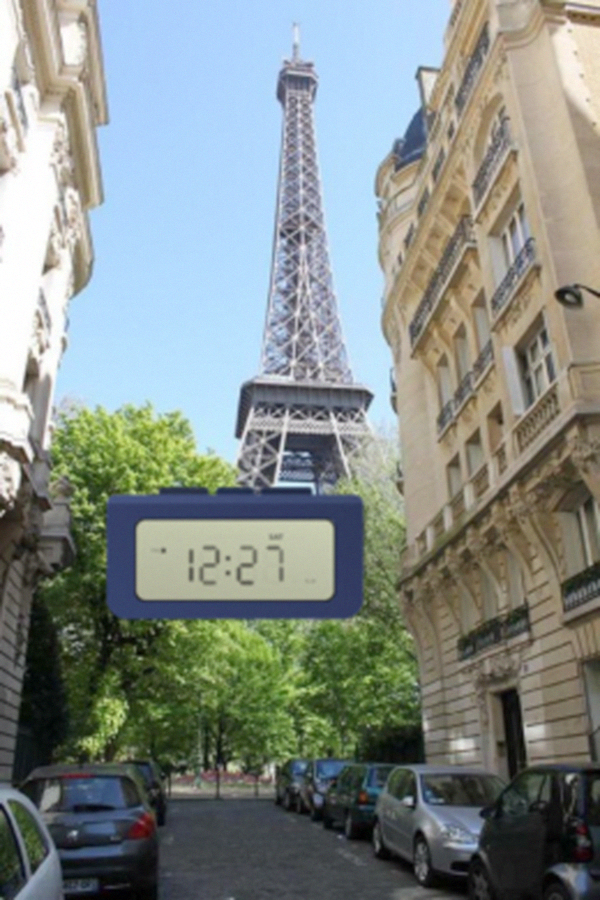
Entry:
12:27
